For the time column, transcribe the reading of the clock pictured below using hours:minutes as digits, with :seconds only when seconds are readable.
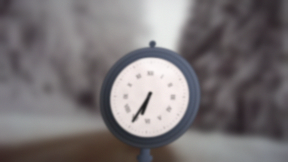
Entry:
6:35
